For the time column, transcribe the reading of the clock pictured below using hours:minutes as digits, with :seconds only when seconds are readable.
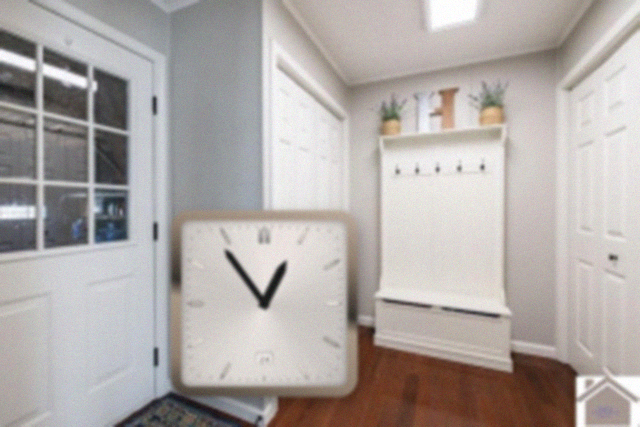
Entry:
12:54
